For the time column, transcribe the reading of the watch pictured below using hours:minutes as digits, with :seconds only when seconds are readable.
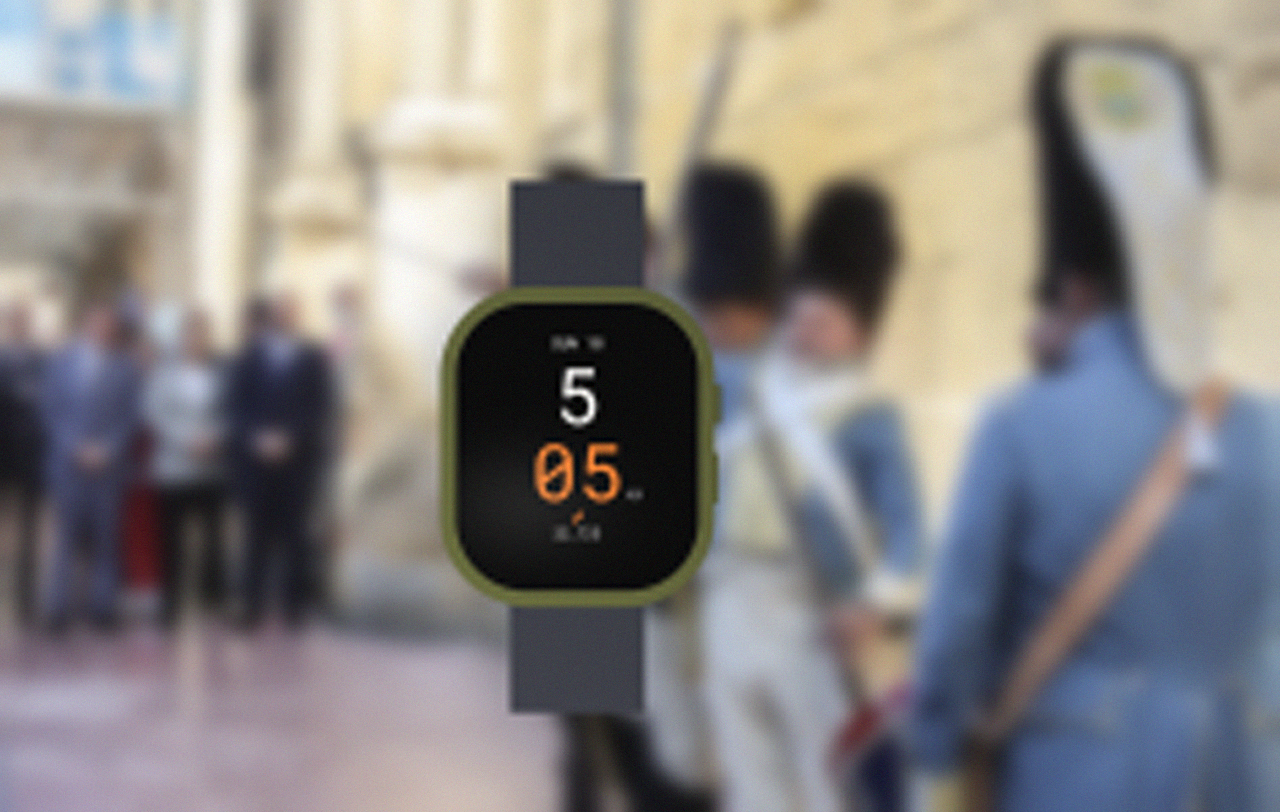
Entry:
5:05
